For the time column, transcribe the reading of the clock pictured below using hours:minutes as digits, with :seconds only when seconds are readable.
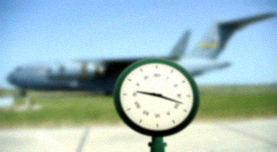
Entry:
9:18
